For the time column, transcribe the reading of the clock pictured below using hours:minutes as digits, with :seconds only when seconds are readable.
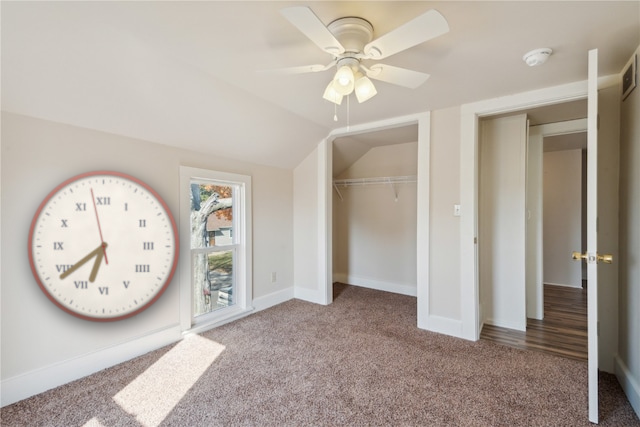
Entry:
6:38:58
